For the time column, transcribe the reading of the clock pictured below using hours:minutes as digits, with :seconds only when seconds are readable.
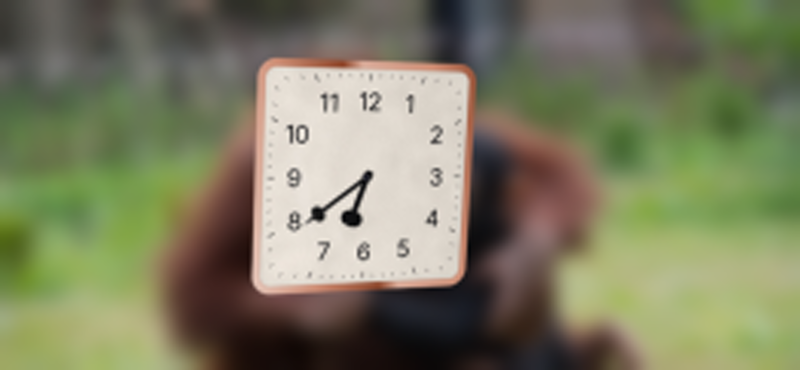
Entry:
6:39
